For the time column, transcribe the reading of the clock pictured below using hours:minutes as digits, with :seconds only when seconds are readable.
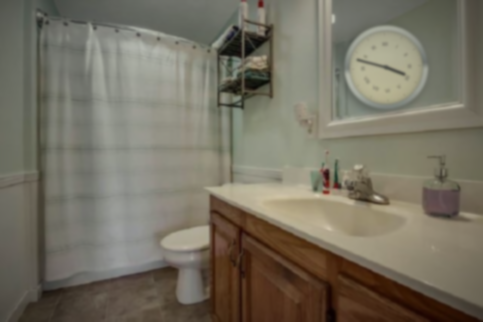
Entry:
3:48
